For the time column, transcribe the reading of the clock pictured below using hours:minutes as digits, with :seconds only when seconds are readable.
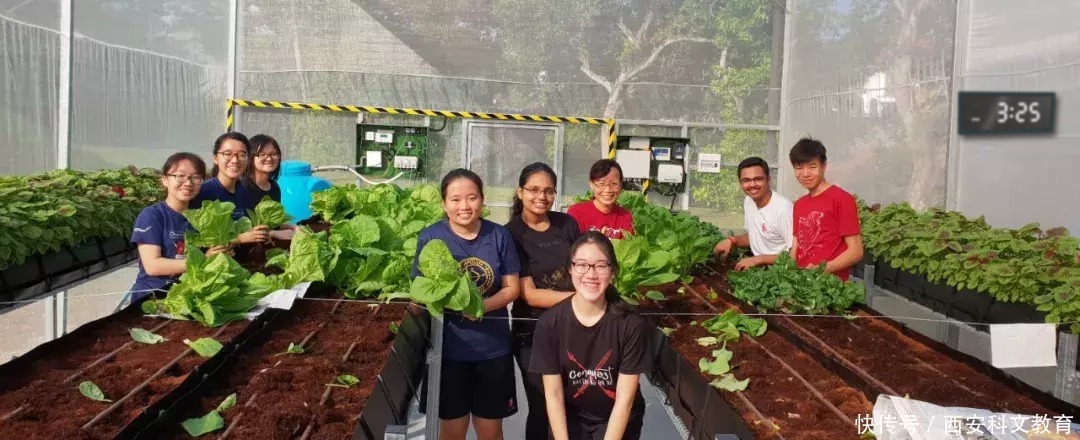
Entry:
3:25
